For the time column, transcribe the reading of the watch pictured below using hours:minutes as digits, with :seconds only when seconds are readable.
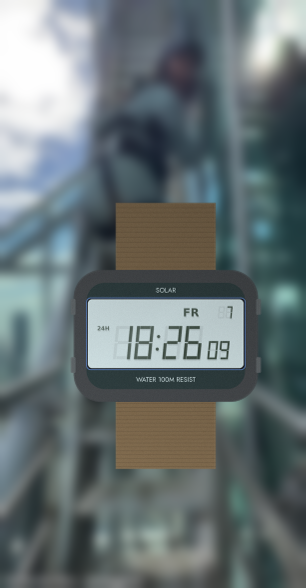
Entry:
18:26:09
